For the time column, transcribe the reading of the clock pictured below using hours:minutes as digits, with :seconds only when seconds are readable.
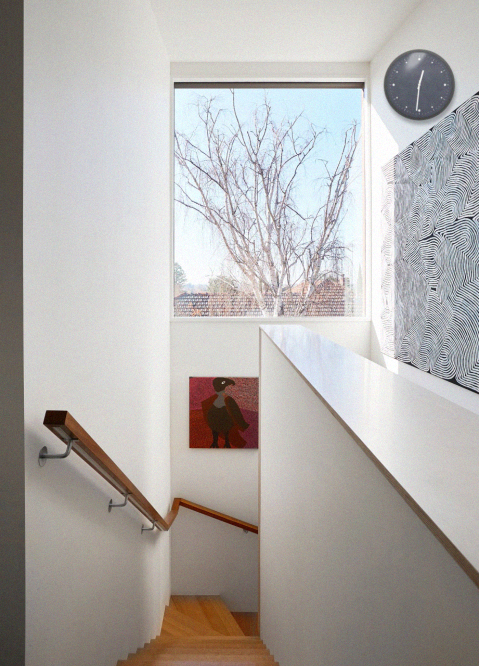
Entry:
12:31
